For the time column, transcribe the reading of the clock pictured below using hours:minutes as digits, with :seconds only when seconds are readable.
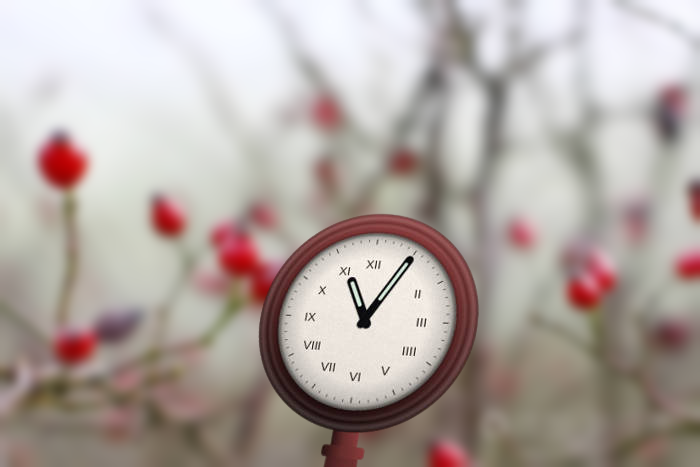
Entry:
11:05
